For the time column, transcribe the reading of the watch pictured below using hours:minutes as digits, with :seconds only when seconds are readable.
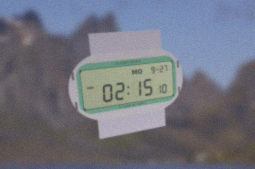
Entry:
2:15
